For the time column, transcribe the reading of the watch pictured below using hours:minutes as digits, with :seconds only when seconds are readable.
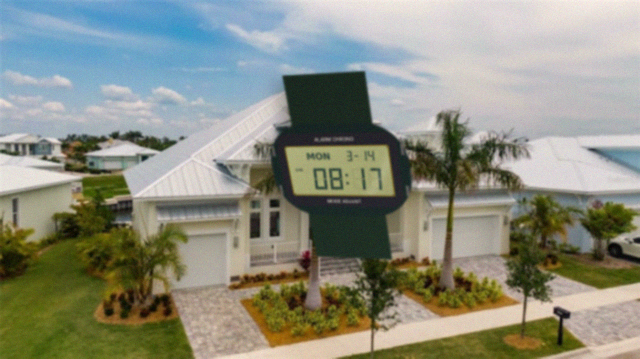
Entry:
8:17
